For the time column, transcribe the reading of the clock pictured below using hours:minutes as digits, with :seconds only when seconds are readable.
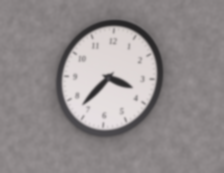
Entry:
3:37
